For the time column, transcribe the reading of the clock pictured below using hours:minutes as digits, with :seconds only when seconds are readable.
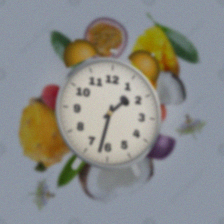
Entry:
1:32
